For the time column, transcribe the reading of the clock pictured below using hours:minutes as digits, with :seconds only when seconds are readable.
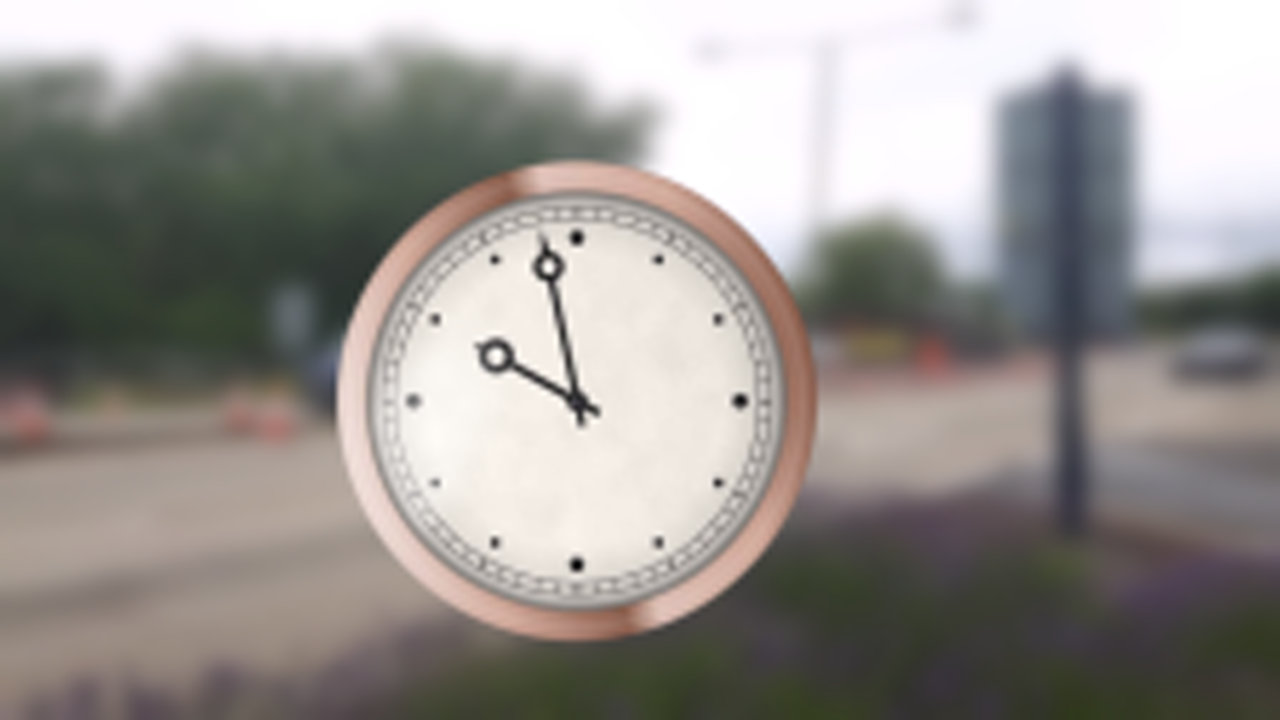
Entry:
9:58
